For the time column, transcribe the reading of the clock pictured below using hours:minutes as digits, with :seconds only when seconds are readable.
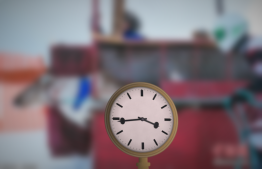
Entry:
3:44
